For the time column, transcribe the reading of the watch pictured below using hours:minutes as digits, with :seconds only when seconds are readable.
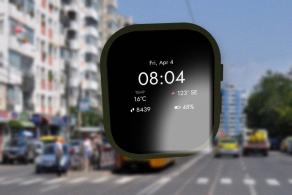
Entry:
8:04
